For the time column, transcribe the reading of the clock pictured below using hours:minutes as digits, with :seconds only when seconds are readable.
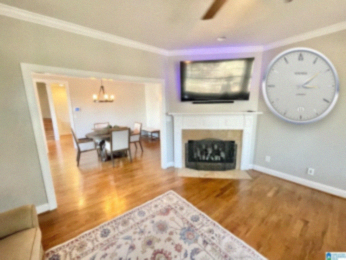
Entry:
3:09
